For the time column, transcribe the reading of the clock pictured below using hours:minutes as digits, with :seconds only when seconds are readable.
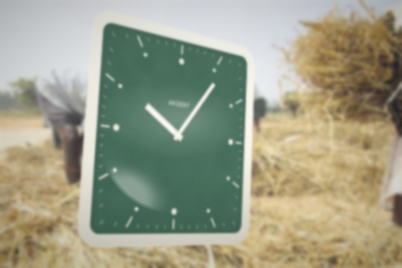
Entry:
10:06
